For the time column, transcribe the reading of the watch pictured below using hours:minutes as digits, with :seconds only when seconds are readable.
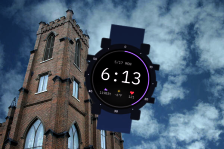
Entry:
6:13
